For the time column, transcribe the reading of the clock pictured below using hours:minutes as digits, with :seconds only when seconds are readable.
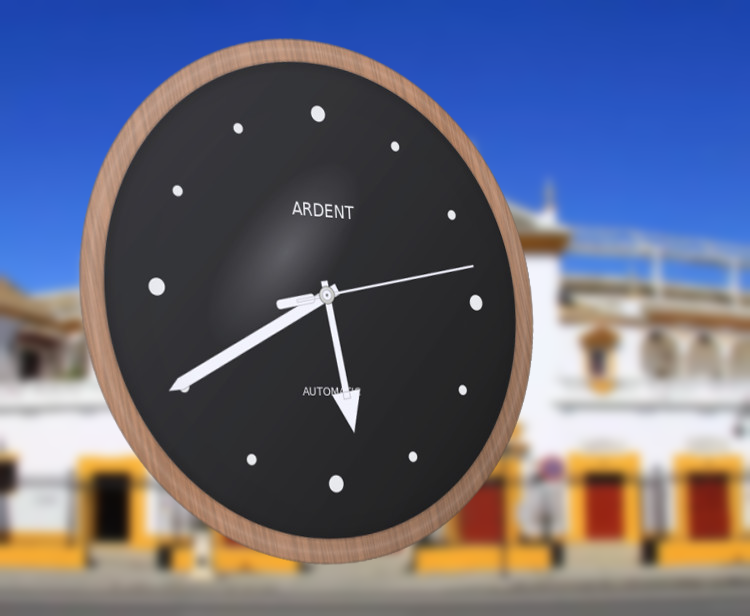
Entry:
5:40:13
